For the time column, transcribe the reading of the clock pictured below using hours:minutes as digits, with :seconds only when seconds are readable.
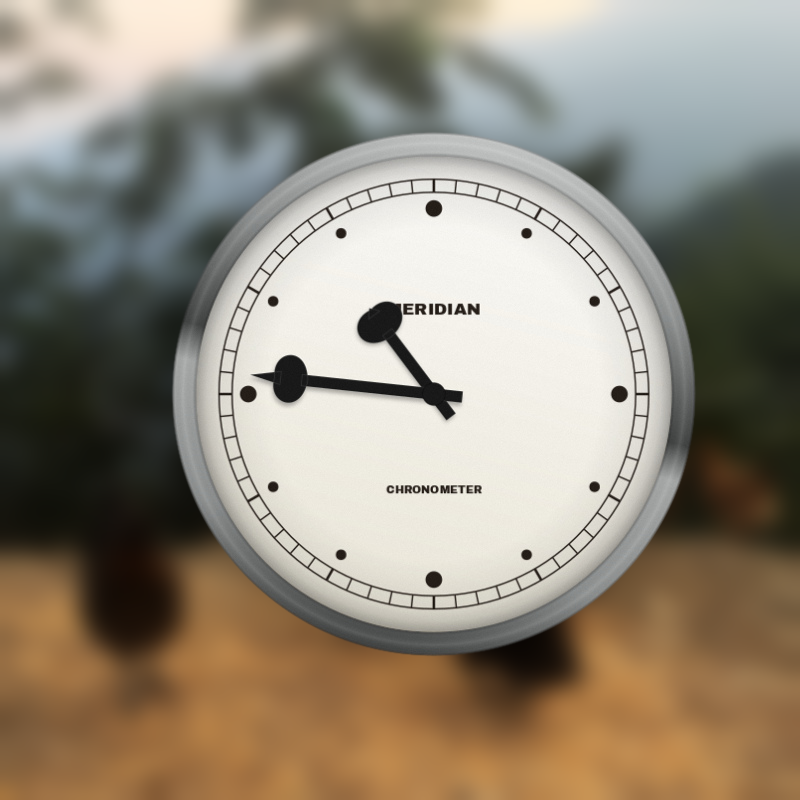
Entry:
10:46
